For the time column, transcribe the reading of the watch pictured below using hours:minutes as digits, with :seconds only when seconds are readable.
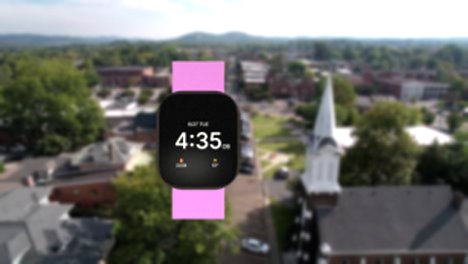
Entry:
4:35
